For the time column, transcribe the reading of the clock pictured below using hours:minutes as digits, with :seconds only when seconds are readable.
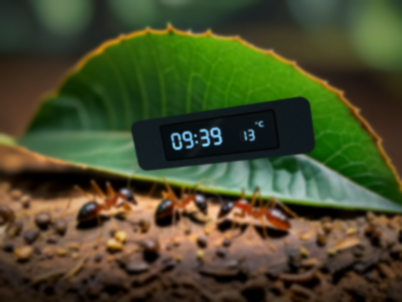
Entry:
9:39
